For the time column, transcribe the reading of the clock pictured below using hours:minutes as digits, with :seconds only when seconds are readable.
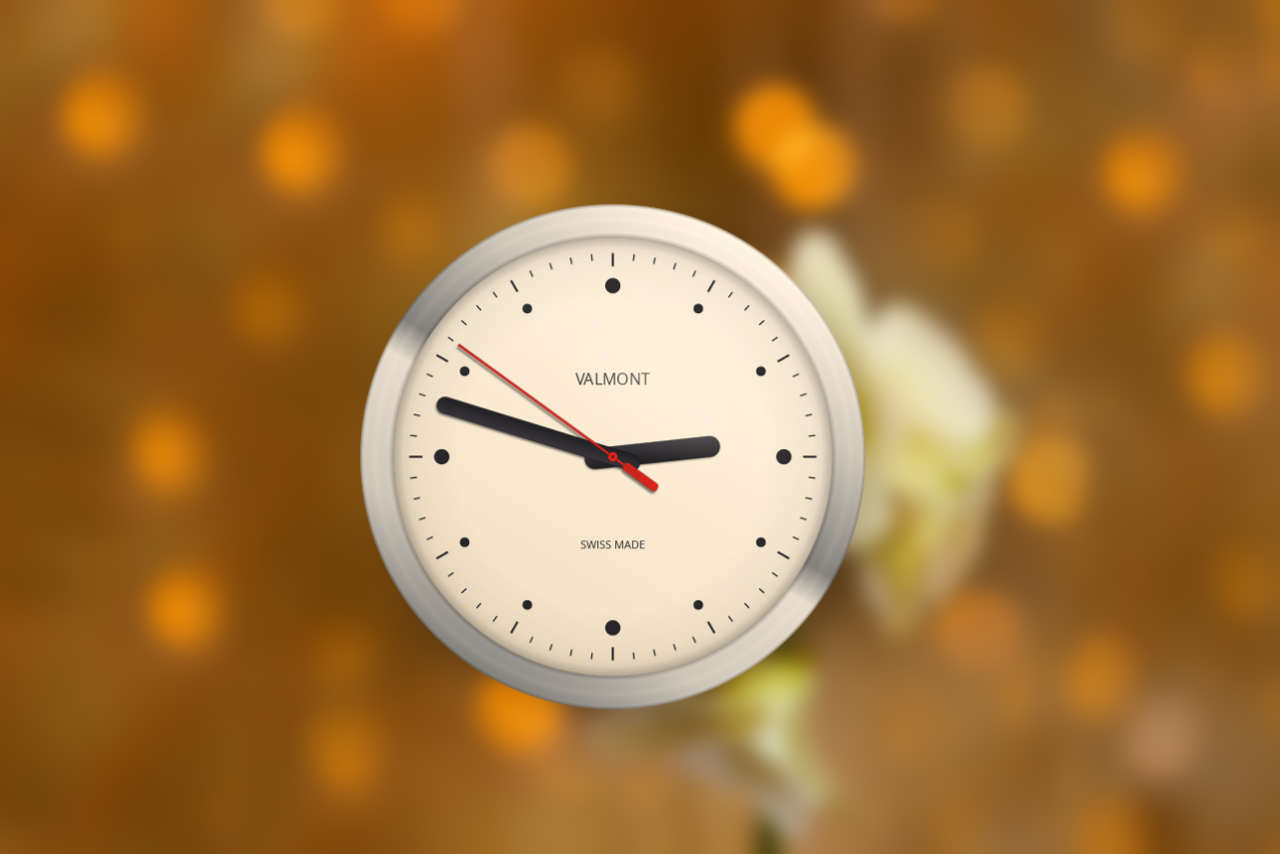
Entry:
2:47:51
